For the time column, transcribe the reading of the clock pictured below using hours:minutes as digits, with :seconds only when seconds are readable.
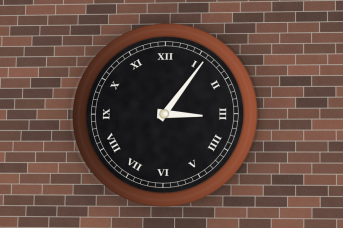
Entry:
3:06
